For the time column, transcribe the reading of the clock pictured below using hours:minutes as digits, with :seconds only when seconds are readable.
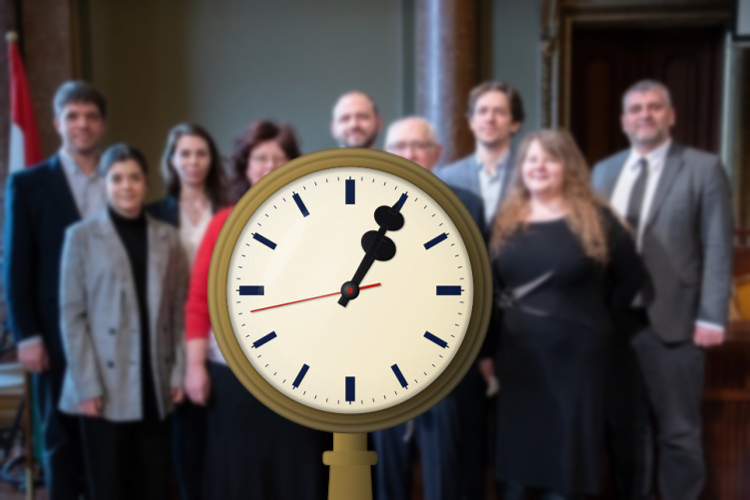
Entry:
1:04:43
